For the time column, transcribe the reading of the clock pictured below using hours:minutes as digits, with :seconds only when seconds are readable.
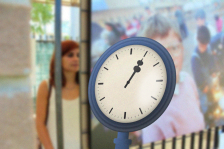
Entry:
1:05
